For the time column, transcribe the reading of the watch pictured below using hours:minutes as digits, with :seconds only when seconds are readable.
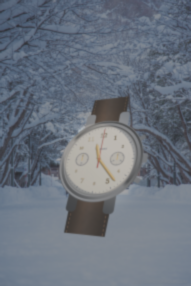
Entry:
11:23
